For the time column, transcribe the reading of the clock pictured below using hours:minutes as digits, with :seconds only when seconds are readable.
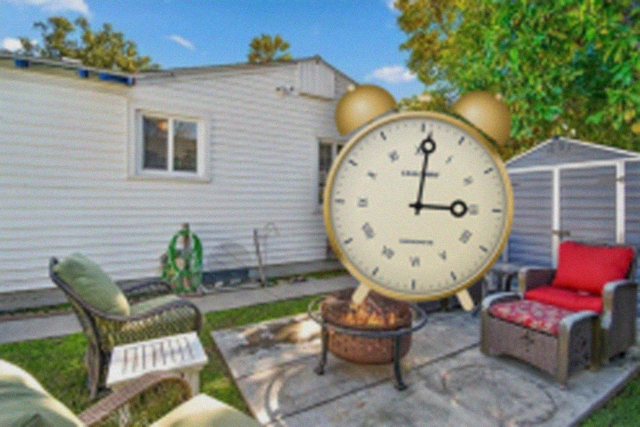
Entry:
3:01
